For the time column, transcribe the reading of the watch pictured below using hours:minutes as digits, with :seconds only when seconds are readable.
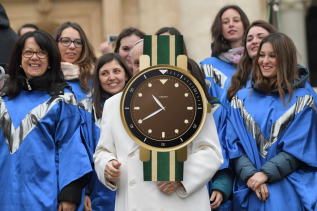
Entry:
10:40
